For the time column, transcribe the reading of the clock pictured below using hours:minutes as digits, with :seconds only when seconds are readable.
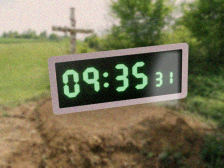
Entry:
9:35:31
